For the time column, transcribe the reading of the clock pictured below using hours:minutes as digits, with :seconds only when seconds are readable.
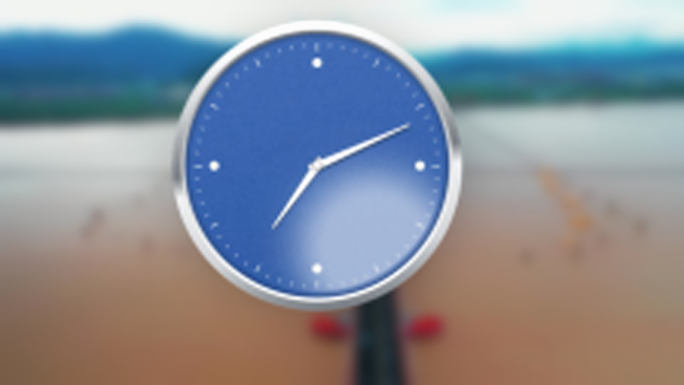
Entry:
7:11
